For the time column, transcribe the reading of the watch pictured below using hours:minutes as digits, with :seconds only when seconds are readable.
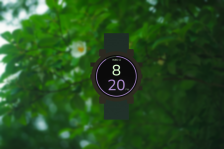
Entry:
8:20
